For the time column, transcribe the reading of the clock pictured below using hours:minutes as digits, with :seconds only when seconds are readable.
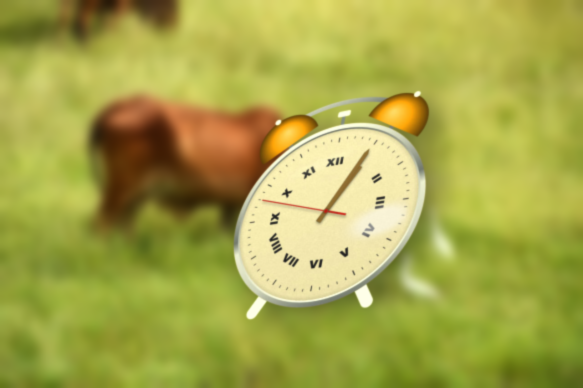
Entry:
1:04:48
